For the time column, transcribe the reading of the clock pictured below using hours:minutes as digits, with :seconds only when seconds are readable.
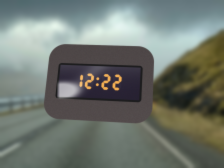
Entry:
12:22
